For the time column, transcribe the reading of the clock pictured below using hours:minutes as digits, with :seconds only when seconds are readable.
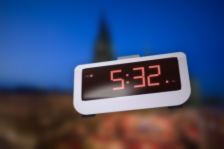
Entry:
5:32
